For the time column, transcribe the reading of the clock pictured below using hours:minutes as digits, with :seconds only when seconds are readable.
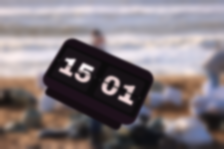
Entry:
15:01
